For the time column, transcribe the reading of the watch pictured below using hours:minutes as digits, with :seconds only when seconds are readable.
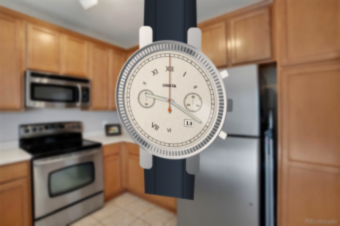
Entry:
9:20
